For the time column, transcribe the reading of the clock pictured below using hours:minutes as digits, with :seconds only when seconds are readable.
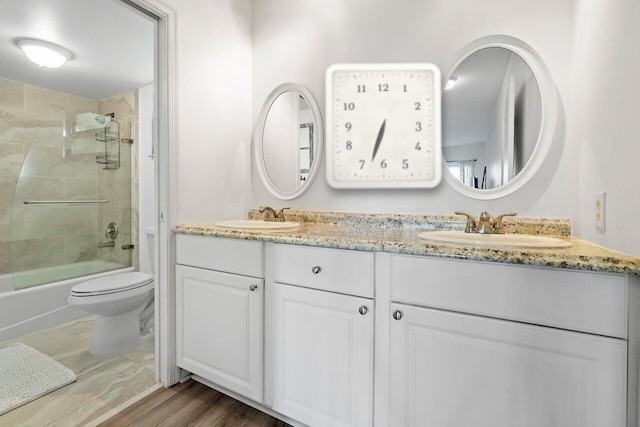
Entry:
6:33
